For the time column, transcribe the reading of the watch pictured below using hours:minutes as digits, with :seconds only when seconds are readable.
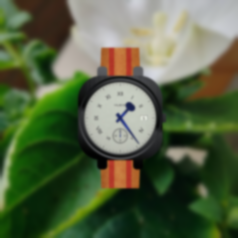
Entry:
1:24
